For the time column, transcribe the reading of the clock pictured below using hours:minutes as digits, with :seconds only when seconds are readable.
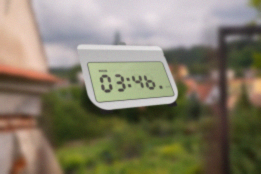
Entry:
3:46
